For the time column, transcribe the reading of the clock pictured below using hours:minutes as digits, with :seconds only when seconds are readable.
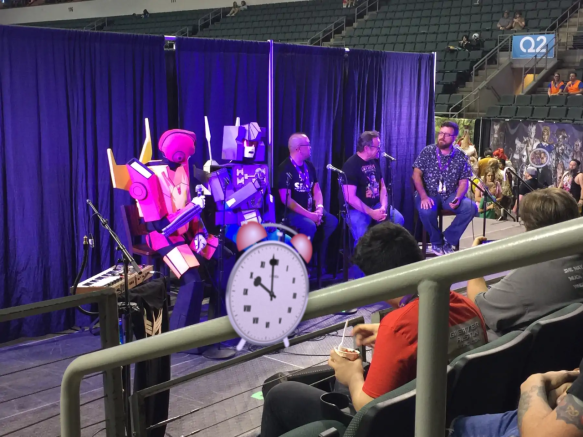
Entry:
9:59
